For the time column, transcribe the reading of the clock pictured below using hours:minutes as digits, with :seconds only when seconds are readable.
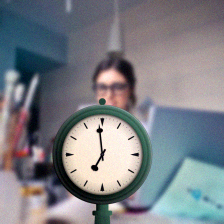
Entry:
6:59
